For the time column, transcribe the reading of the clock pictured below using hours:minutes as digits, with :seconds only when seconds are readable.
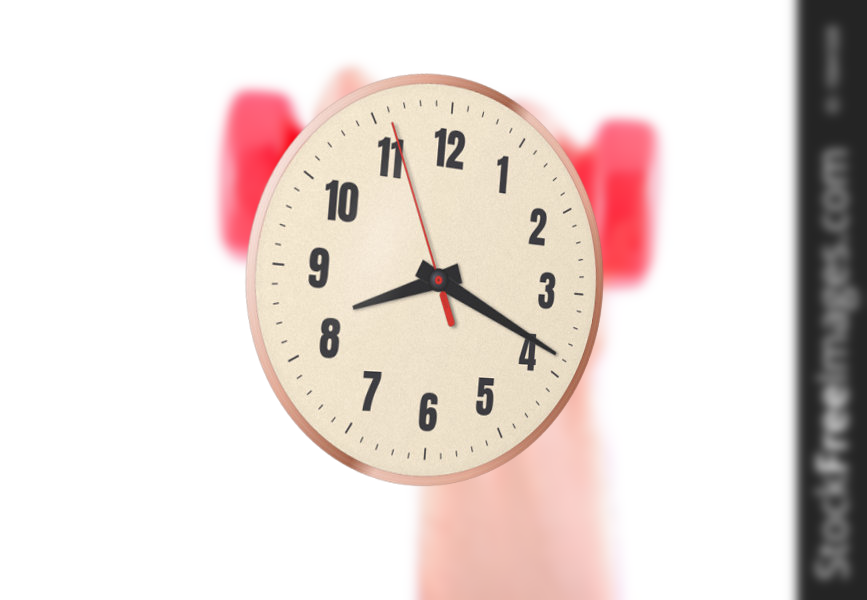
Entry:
8:18:56
